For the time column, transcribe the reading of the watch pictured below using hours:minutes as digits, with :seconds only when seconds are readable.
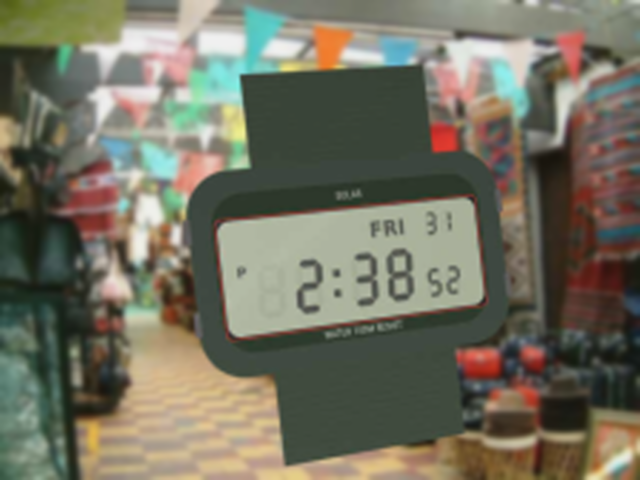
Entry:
2:38:52
